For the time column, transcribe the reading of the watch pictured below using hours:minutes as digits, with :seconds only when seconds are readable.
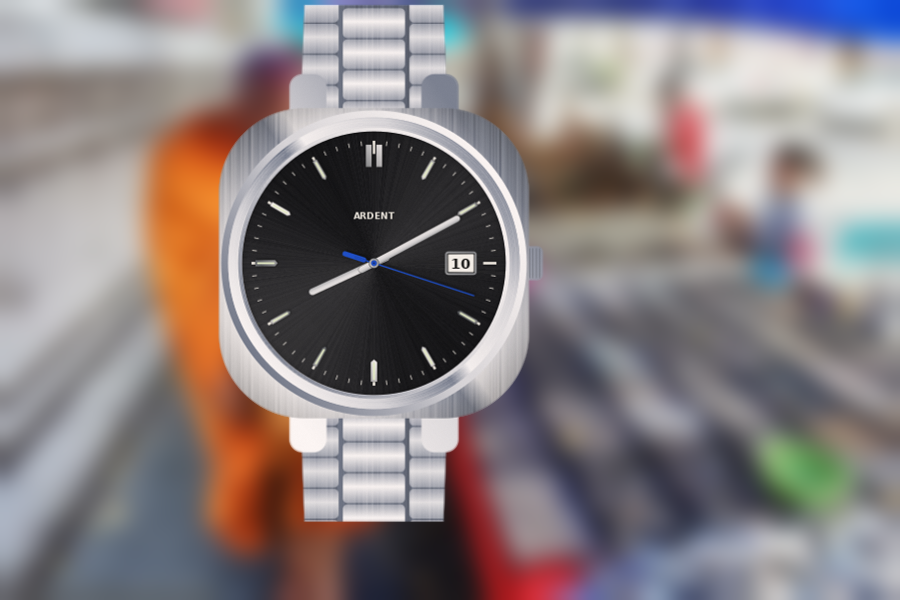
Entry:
8:10:18
